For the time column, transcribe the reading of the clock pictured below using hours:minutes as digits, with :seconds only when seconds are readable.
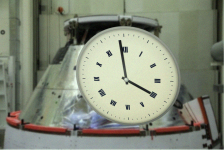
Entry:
3:59
